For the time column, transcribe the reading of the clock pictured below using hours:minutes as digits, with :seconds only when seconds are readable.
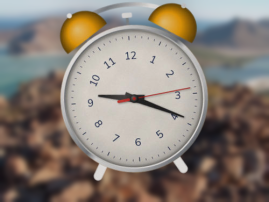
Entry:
9:19:14
